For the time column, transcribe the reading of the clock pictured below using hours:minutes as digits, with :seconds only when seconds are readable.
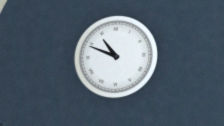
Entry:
10:49
